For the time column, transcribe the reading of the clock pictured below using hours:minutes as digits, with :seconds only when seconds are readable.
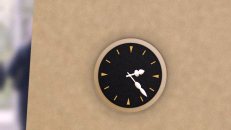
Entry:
2:23
